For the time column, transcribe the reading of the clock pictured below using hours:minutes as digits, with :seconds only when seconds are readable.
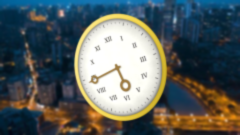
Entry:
5:44
